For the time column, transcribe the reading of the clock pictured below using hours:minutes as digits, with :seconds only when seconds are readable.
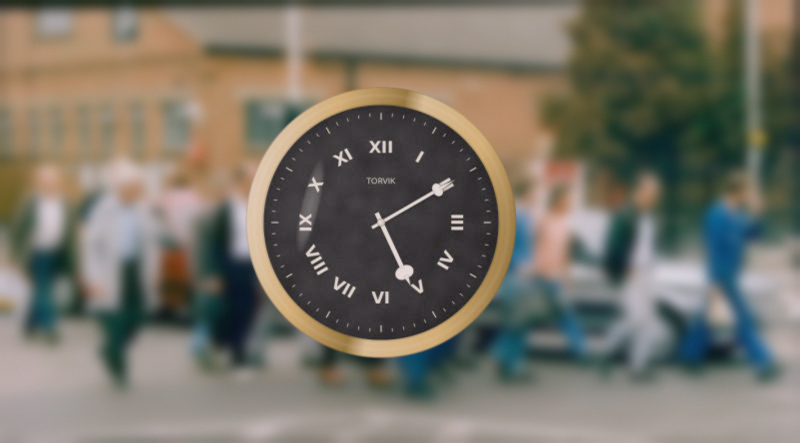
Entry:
5:10
